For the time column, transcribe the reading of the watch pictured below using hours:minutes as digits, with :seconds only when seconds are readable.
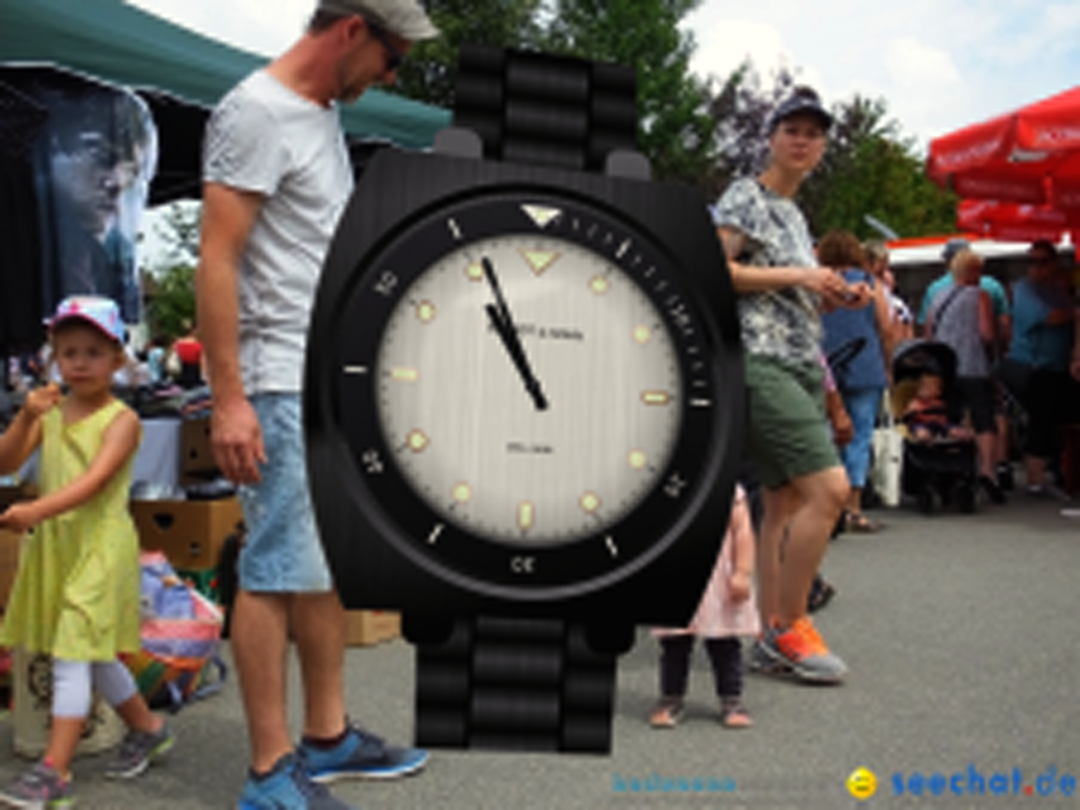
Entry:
10:56
